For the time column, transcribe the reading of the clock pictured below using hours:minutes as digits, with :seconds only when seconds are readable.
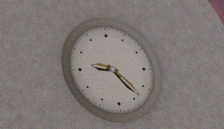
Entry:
9:23
